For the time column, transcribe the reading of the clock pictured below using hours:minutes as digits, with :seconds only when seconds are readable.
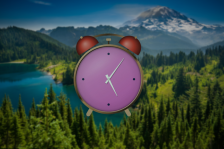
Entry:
5:06
